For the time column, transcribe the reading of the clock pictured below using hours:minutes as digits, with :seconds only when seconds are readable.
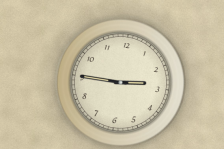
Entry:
2:45
